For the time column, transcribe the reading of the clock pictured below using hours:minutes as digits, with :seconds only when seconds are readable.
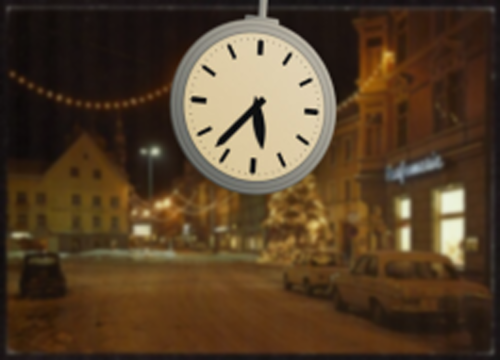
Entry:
5:37
